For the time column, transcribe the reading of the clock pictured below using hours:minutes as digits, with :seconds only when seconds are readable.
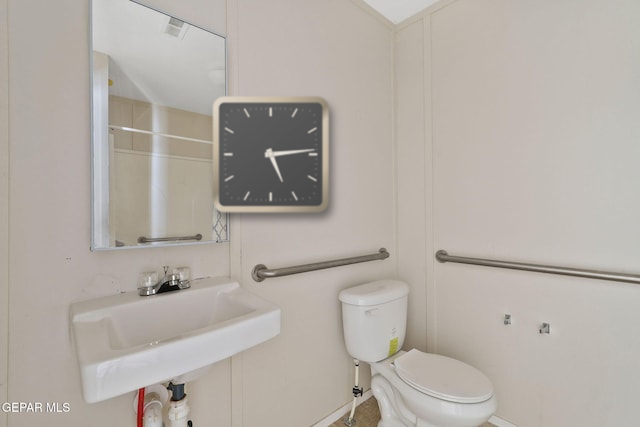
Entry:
5:14
